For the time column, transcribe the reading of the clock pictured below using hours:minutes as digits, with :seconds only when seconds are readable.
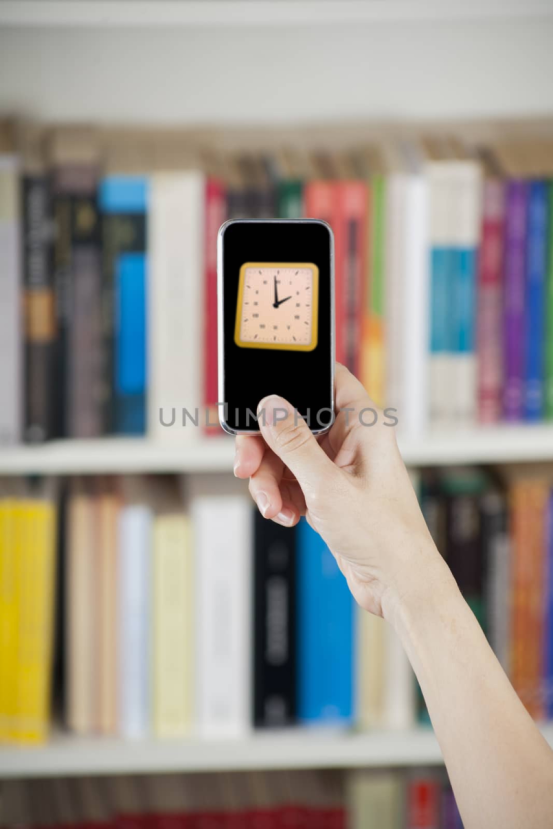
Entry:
1:59
